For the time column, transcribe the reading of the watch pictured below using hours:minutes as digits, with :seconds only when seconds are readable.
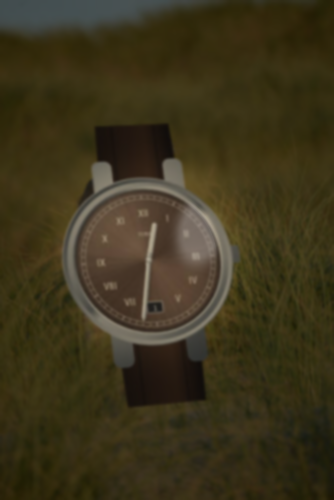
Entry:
12:32
